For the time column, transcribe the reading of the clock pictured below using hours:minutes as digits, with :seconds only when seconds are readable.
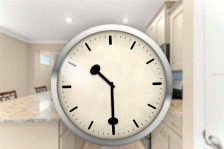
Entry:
10:30
